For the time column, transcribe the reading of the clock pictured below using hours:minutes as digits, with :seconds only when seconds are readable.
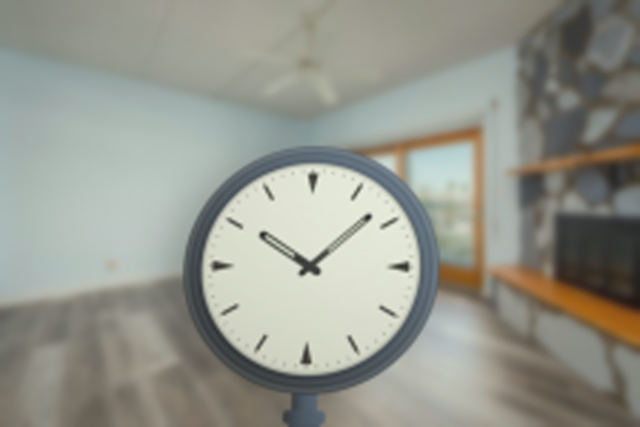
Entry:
10:08
